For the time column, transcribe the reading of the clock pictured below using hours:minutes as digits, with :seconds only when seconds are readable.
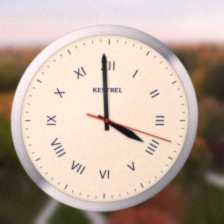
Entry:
3:59:18
